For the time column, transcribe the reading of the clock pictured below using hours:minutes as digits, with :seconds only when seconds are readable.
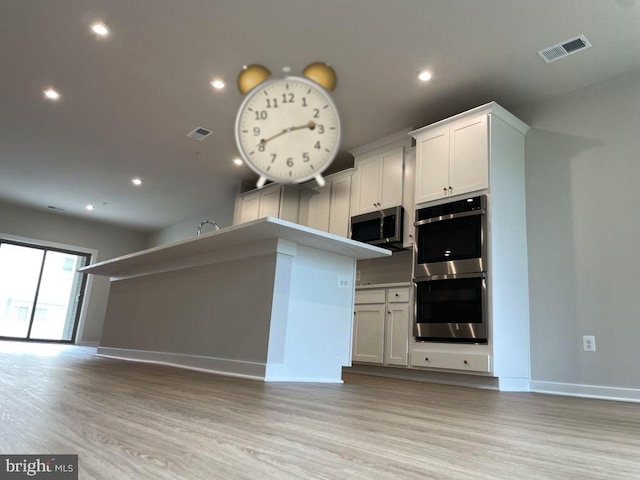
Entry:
2:41
